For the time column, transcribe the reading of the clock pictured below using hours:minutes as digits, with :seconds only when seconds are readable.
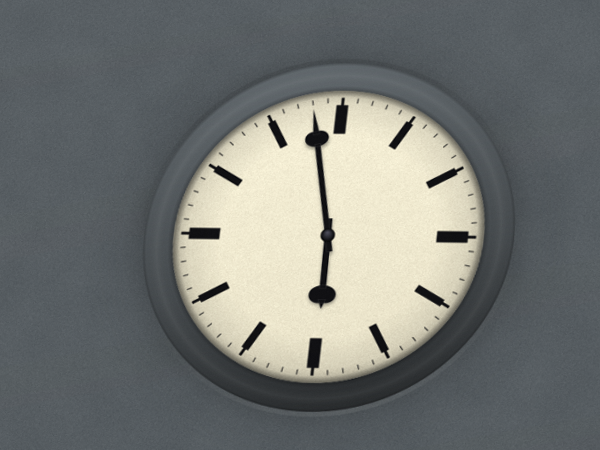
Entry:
5:58
